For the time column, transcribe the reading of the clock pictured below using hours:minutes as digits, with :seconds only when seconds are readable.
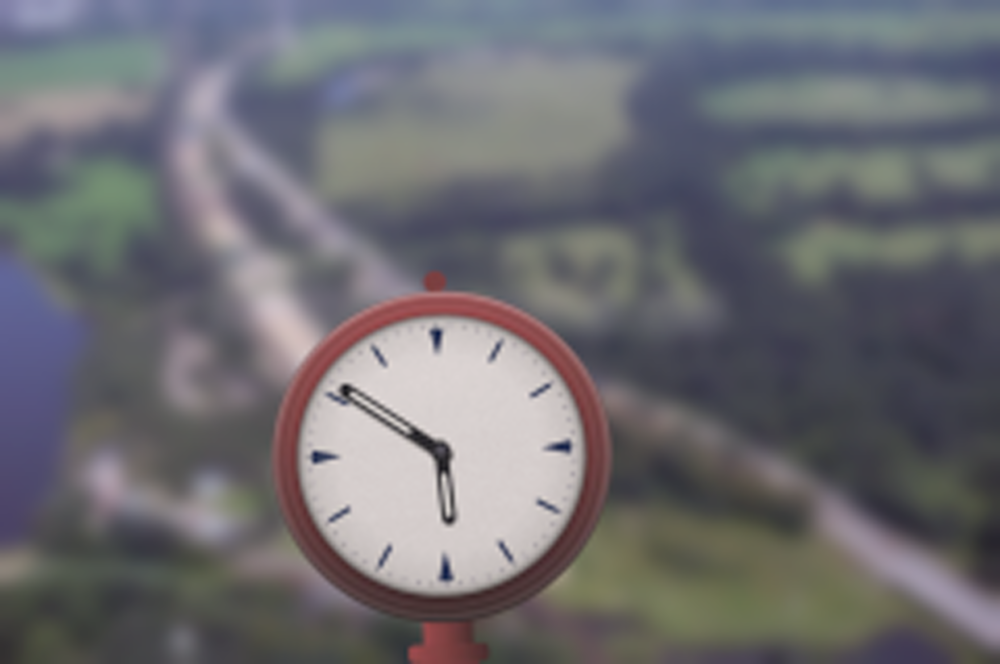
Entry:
5:51
